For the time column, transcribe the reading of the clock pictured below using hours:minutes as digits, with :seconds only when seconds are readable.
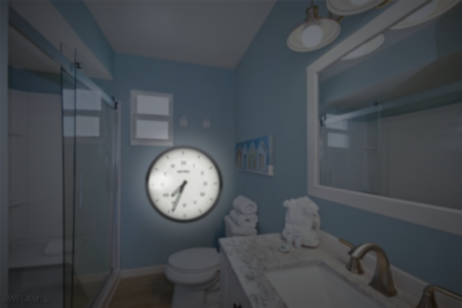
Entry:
7:34
